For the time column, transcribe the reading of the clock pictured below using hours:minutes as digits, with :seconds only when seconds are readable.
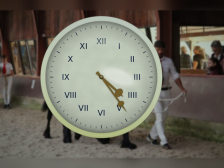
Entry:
4:24
